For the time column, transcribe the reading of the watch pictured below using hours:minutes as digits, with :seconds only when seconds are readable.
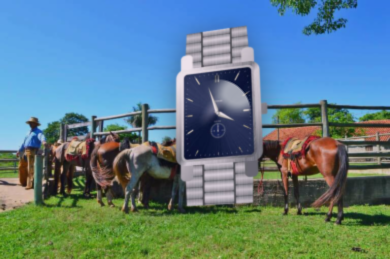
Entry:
3:57
